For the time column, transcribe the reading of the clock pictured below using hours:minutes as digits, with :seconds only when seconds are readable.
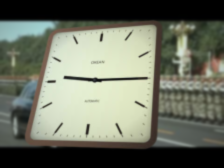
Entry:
9:15
